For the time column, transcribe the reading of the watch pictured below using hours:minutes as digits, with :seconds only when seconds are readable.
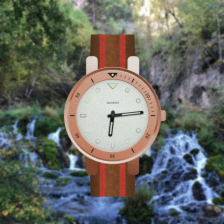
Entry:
6:14
